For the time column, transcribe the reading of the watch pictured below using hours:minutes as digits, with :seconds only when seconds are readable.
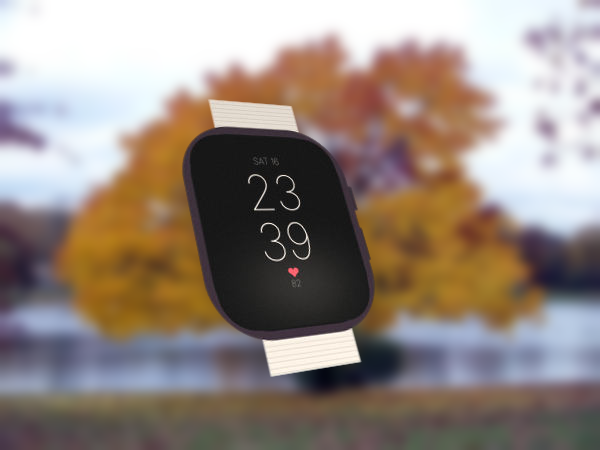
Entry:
23:39
